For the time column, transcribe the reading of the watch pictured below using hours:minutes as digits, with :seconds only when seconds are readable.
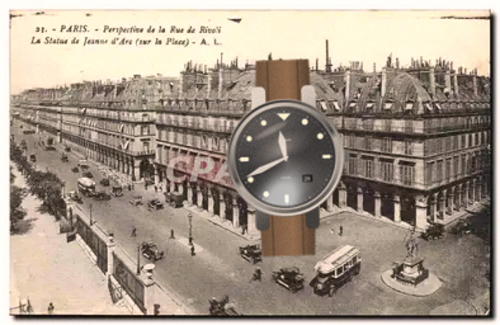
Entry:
11:41
